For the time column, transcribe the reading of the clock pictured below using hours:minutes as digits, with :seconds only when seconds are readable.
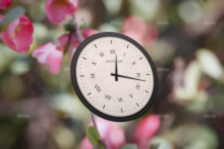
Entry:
12:17
